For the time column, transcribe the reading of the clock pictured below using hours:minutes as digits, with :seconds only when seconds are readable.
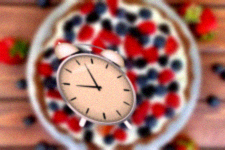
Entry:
8:57
